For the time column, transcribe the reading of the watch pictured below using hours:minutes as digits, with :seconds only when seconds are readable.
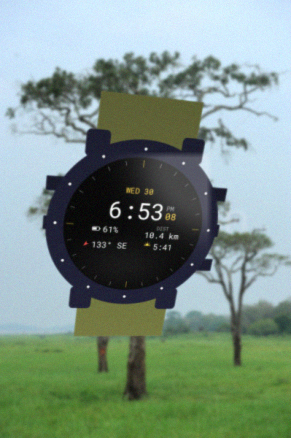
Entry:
6:53:08
